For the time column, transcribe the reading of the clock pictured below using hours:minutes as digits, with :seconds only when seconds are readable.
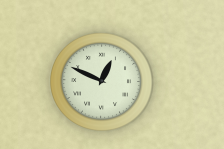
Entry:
12:49
